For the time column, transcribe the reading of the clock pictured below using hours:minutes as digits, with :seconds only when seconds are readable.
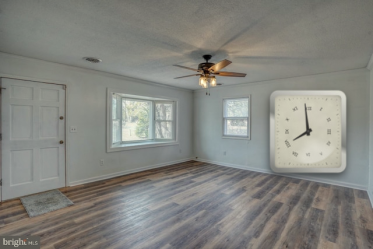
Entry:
7:59
